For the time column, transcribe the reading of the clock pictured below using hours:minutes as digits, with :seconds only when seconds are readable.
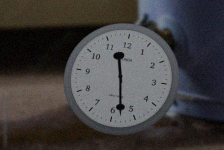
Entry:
11:28
